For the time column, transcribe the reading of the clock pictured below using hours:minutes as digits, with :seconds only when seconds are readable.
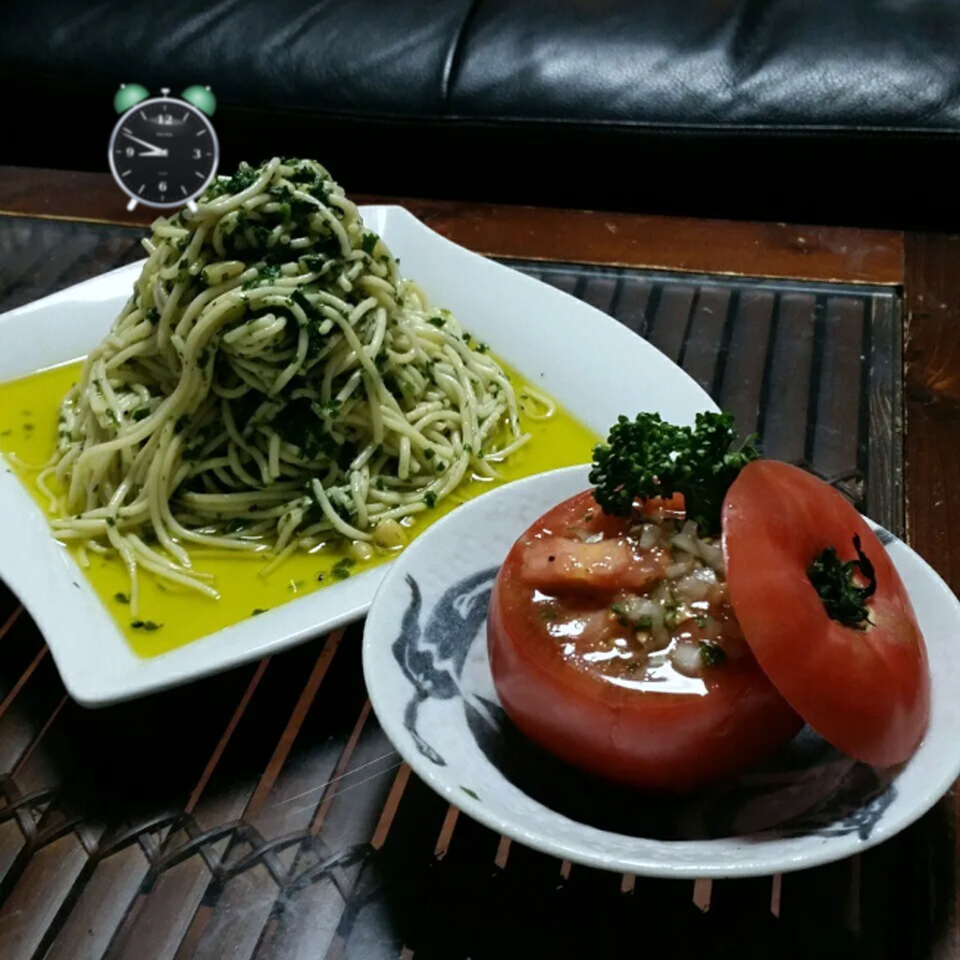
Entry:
8:49
